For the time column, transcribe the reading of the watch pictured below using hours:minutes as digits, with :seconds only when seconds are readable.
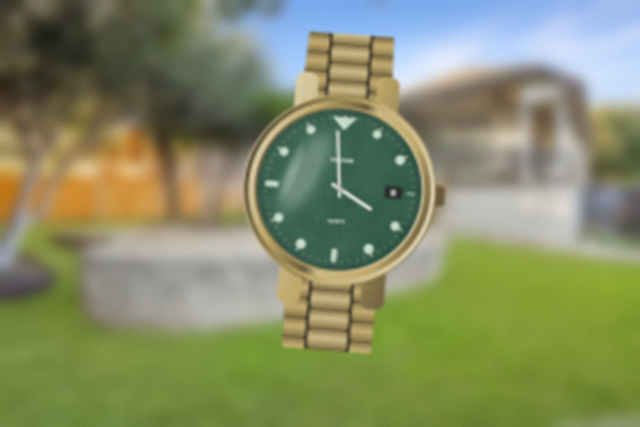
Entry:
3:59
